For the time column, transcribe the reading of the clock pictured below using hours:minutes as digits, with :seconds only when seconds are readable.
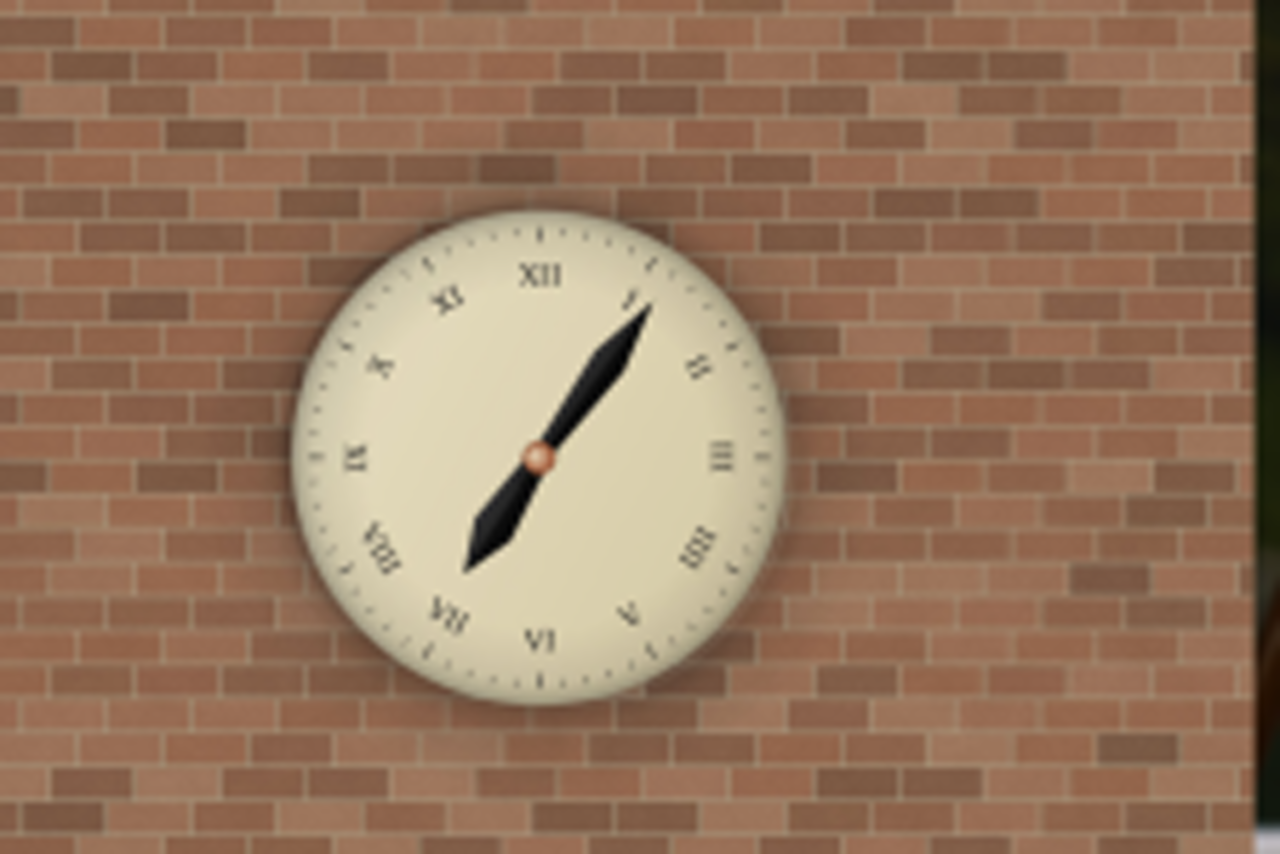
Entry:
7:06
